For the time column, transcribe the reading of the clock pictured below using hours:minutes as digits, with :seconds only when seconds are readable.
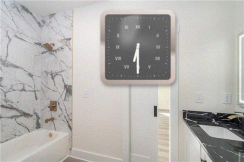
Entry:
6:30
